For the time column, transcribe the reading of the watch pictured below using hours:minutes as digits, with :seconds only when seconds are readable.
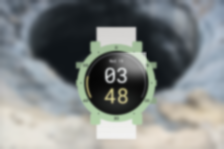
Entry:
3:48
